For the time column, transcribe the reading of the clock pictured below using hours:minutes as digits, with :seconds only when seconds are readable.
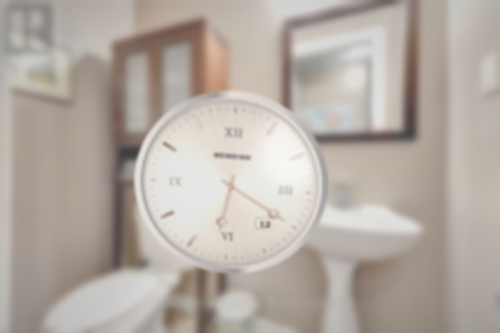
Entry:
6:20
